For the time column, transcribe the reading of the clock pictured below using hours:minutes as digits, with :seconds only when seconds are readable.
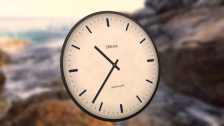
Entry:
10:37
